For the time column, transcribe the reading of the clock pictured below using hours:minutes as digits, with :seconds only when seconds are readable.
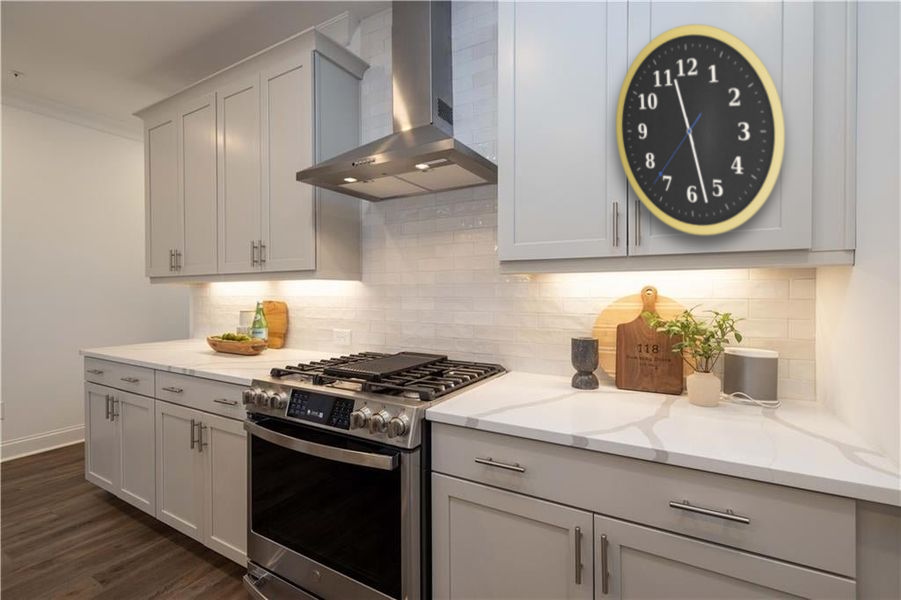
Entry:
11:27:37
